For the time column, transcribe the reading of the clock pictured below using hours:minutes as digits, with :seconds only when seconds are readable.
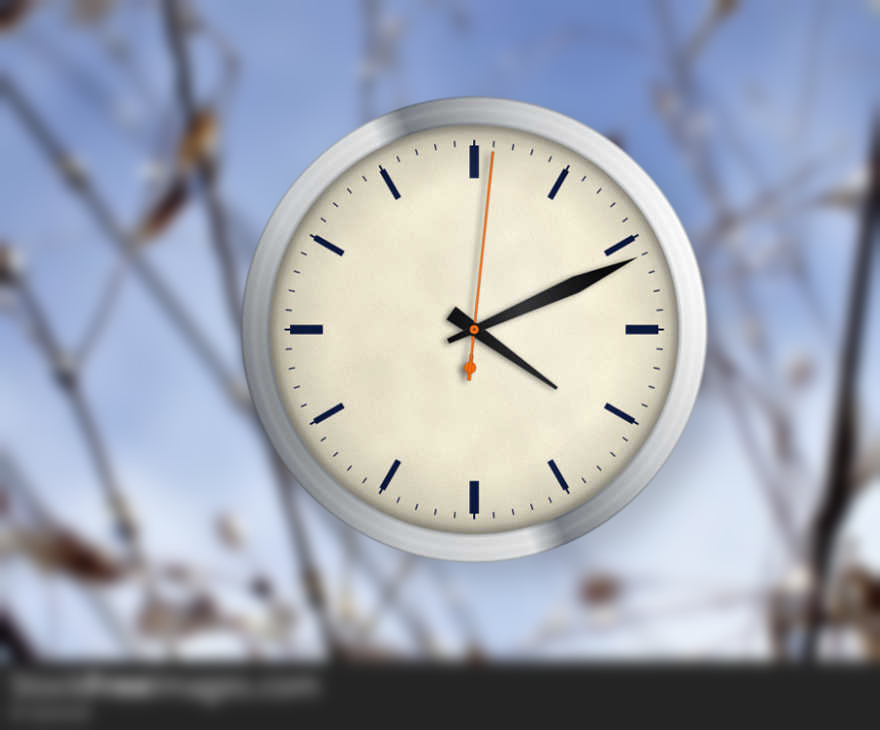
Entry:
4:11:01
